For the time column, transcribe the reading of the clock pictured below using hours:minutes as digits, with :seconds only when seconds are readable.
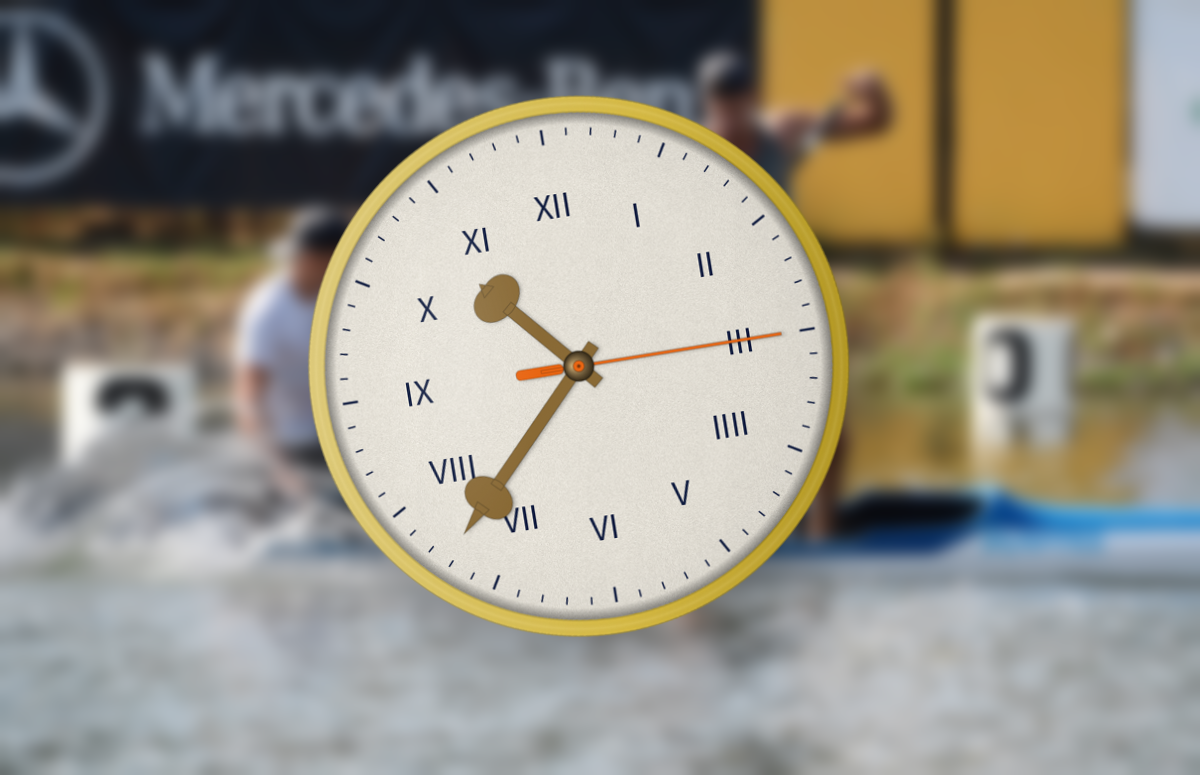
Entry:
10:37:15
